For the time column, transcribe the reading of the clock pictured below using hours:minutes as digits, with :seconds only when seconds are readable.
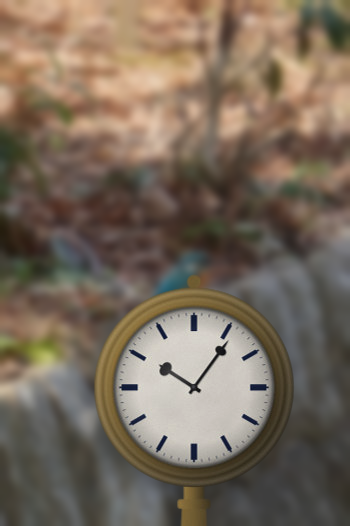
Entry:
10:06
